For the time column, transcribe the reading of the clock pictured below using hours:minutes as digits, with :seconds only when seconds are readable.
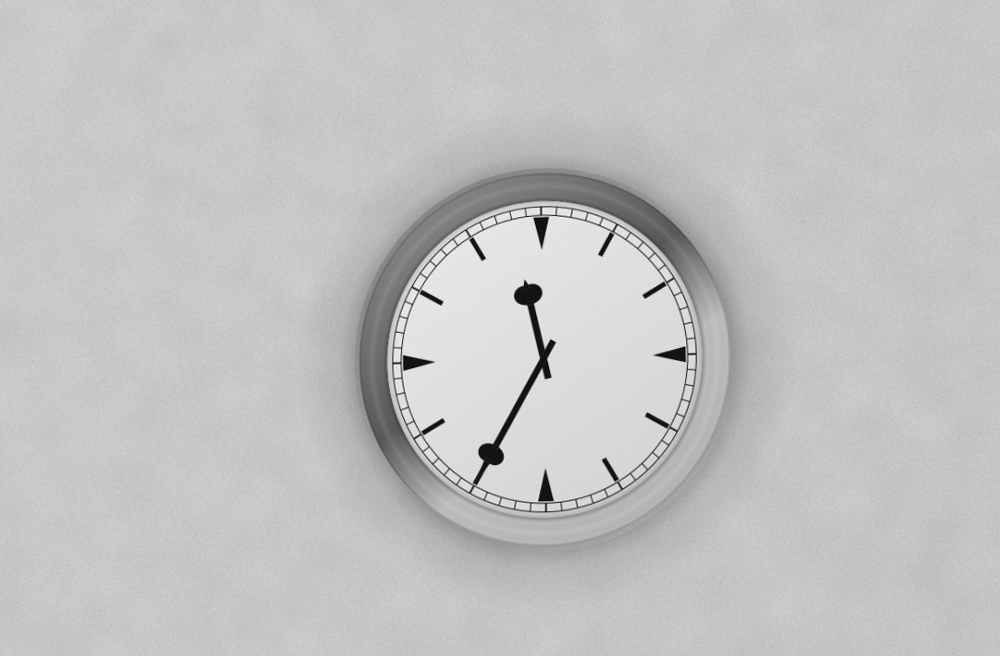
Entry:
11:35
